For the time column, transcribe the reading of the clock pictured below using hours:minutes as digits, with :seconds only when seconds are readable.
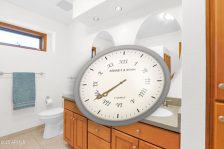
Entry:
7:39
